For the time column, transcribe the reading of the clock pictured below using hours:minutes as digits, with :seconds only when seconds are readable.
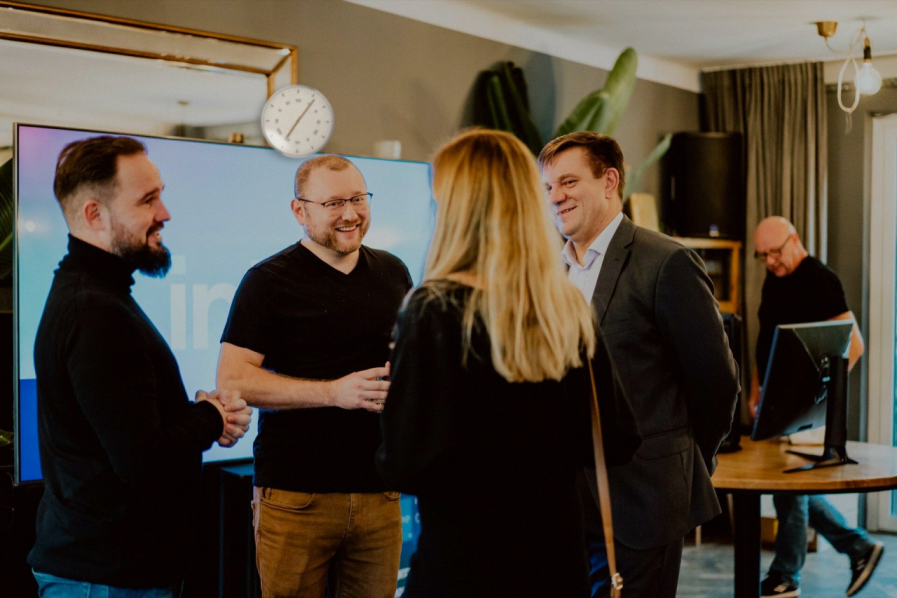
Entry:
7:06
